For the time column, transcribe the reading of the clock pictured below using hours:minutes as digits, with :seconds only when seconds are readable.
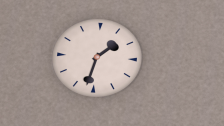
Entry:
1:32
